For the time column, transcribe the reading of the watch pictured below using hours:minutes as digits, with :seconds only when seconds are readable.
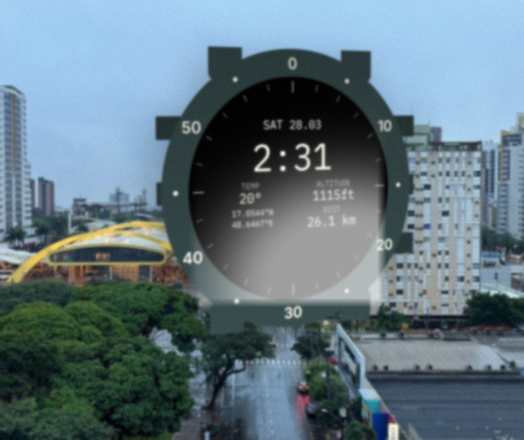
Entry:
2:31
